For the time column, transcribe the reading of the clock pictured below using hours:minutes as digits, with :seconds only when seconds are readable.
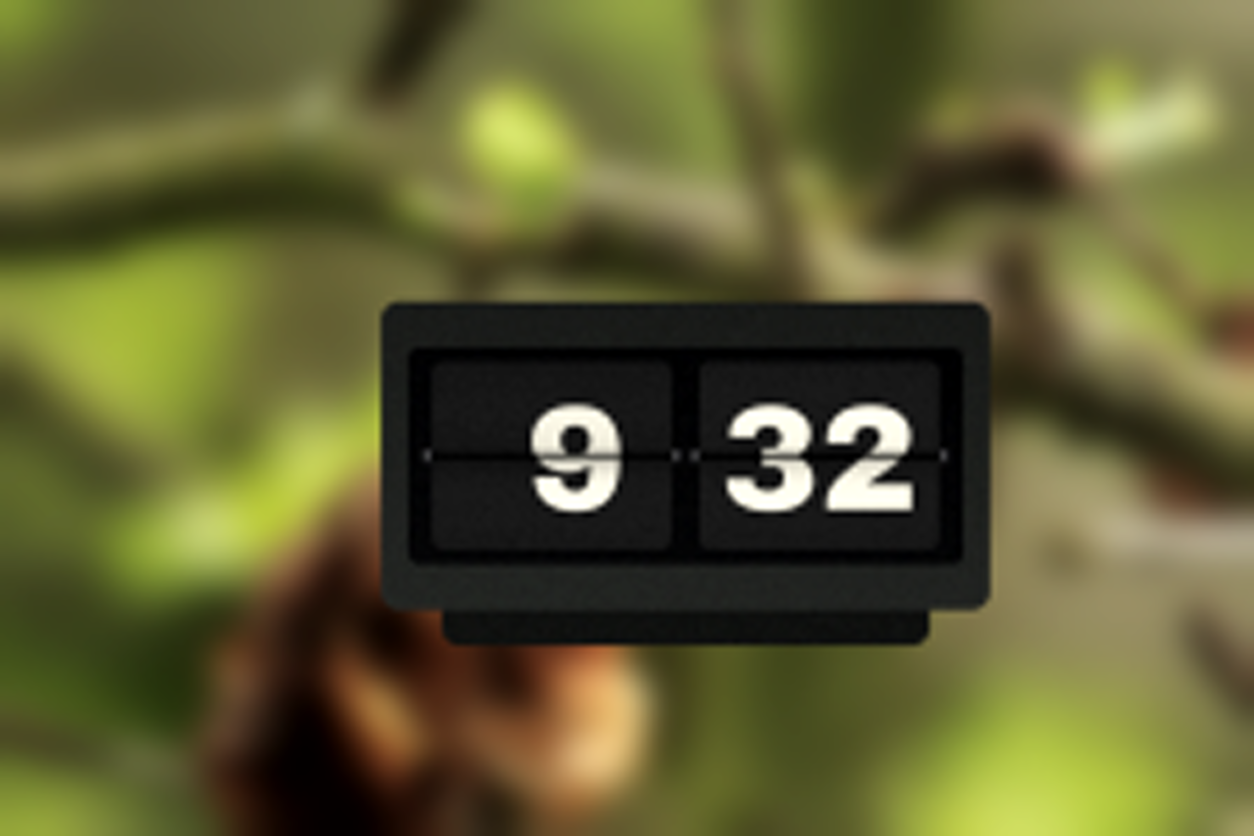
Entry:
9:32
